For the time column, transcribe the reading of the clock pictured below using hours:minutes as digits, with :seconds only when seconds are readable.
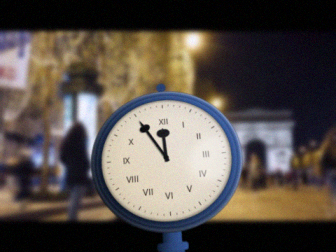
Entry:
11:55
